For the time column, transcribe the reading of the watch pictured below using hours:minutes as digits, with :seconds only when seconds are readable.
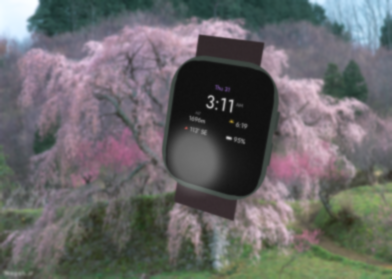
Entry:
3:11
